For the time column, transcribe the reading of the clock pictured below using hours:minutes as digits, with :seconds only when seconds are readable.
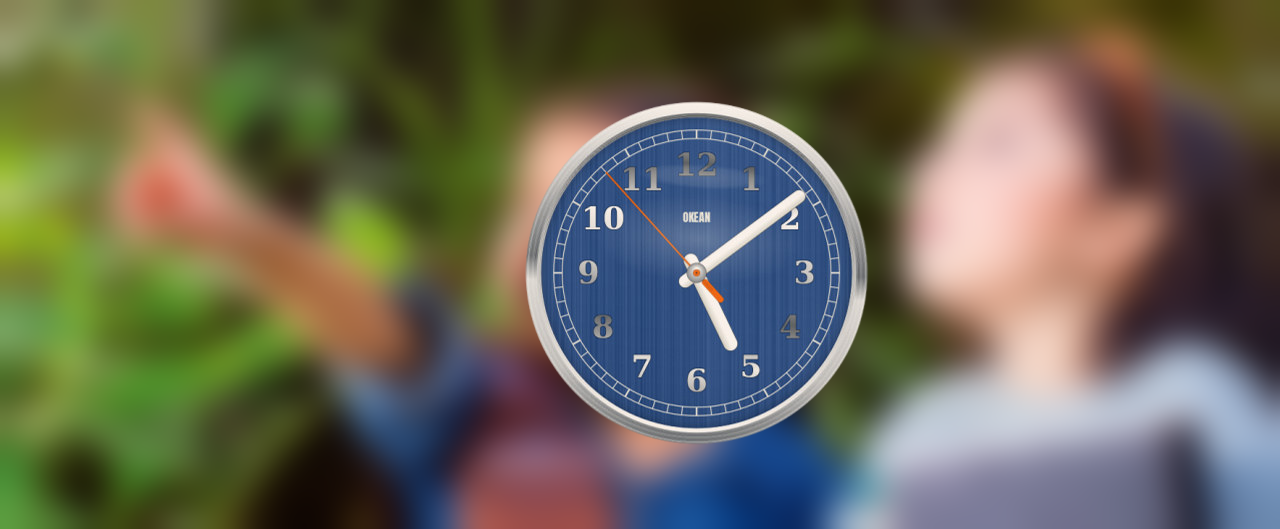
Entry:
5:08:53
